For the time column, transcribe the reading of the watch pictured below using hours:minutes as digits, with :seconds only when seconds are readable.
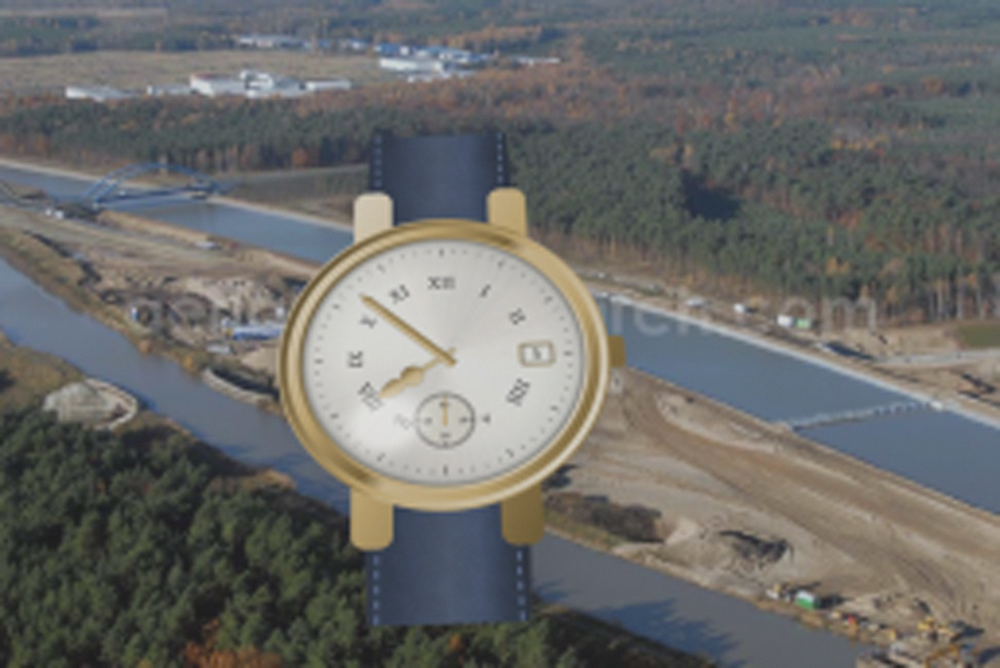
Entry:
7:52
